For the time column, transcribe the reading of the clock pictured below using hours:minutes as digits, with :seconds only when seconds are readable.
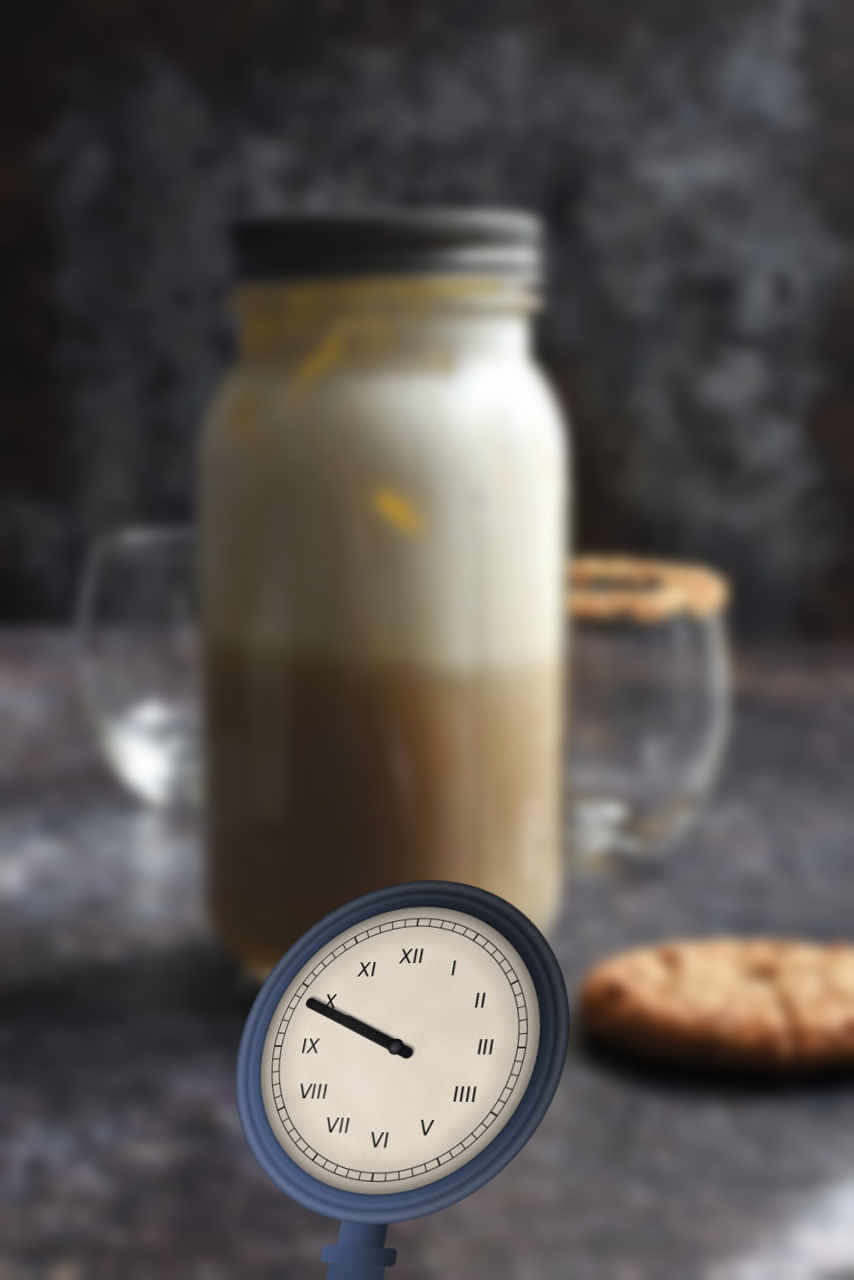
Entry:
9:49
